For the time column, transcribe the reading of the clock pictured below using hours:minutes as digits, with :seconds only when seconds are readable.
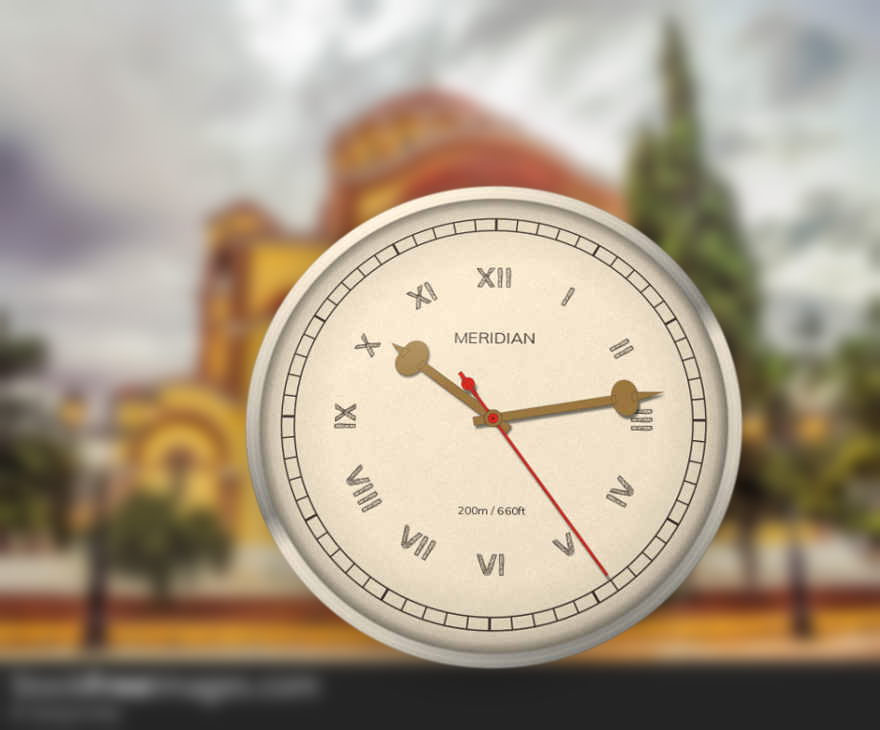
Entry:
10:13:24
